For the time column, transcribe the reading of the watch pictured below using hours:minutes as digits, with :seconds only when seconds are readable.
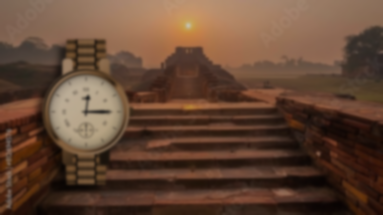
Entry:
12:15
